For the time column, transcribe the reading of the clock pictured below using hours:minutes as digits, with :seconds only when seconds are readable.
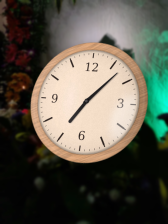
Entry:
7:07
